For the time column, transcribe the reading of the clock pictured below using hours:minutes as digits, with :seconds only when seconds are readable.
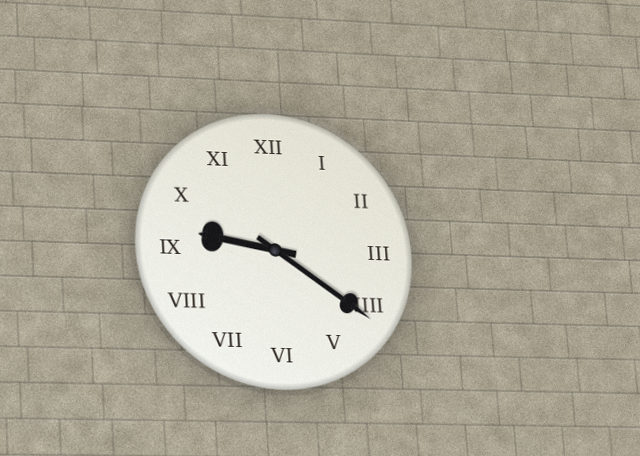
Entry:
9:21
